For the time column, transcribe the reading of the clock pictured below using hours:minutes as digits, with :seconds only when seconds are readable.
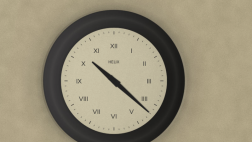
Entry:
10:22
